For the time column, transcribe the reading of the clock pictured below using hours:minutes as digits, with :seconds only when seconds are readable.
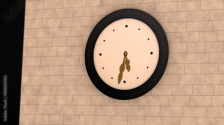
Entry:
5:32
